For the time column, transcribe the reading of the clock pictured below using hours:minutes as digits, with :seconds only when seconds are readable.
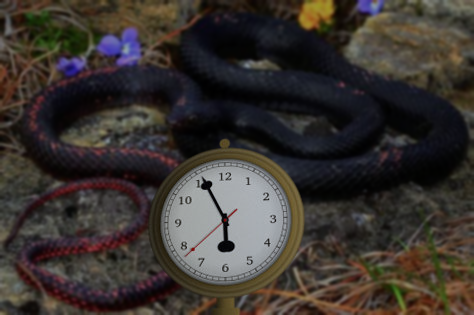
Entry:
5:55:38
